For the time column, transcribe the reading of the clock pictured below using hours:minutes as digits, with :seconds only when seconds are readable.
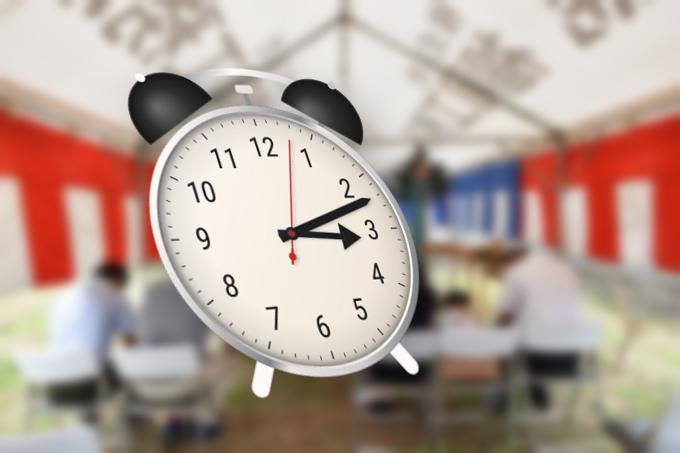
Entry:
3:12:03
